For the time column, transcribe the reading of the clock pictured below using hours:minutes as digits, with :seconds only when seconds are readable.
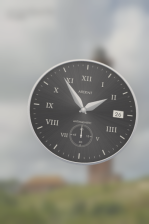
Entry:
1:54
